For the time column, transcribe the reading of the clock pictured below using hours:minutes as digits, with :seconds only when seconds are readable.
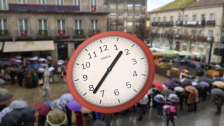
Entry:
1:38
